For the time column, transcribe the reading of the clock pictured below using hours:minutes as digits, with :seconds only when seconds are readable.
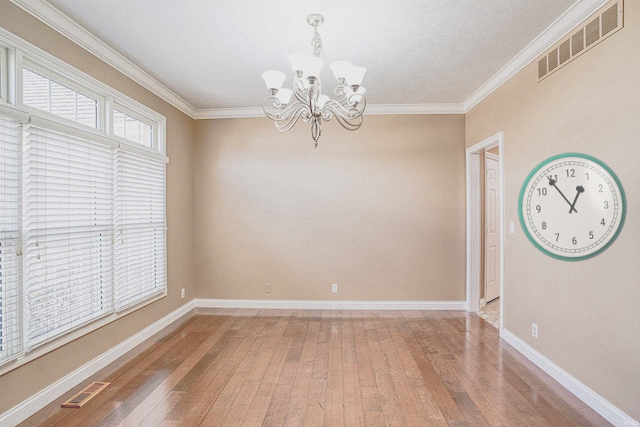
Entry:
12:54
